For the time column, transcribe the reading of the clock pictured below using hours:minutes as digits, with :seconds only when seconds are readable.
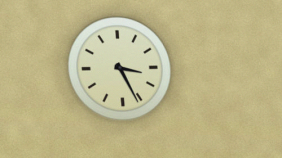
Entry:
3:26
